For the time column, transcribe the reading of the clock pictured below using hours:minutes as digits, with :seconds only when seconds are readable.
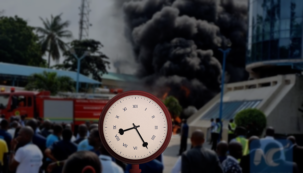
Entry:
8:25
